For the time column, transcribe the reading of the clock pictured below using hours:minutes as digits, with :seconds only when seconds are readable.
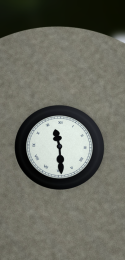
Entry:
11:29
